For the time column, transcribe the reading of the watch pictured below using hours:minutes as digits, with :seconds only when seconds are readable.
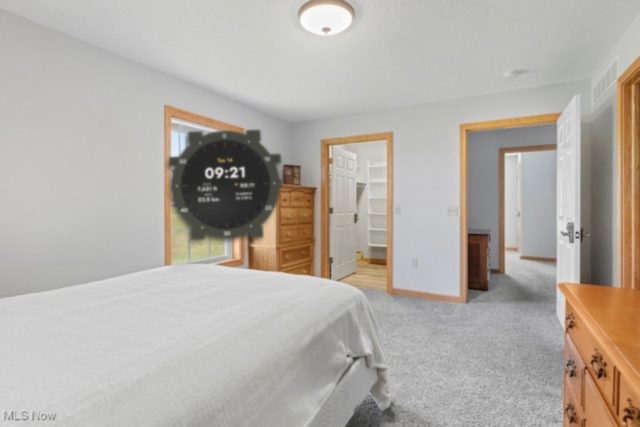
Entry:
9:21
